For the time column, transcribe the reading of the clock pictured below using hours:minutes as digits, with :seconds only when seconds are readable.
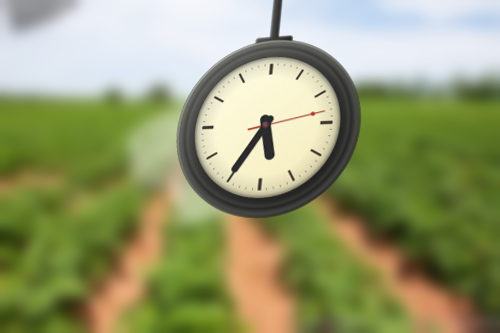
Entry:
5:35:13
